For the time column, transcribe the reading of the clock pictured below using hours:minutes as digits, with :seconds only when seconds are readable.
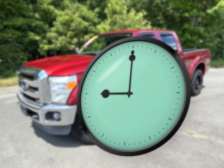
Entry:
9:00
